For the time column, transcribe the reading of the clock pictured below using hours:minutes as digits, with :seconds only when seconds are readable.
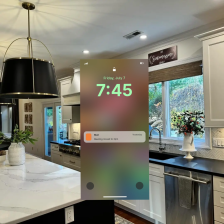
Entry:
7:45
